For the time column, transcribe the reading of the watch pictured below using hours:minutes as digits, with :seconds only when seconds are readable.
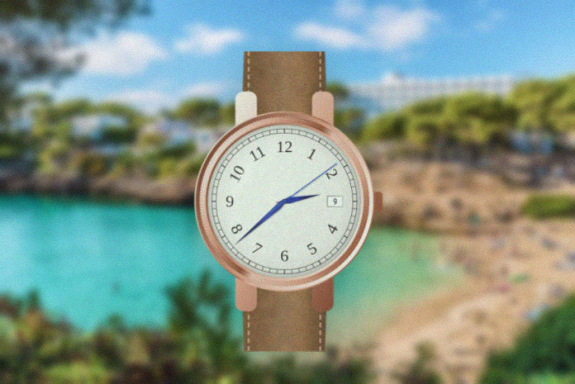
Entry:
2:38:09
